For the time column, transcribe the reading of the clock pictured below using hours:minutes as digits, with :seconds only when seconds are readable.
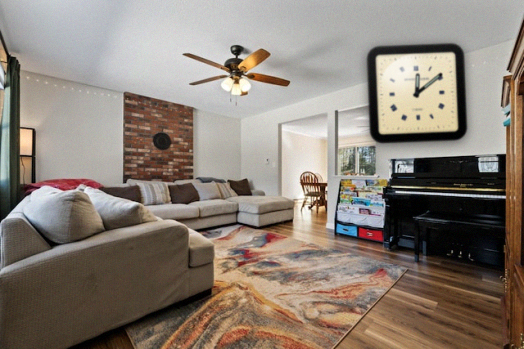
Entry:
12:09
